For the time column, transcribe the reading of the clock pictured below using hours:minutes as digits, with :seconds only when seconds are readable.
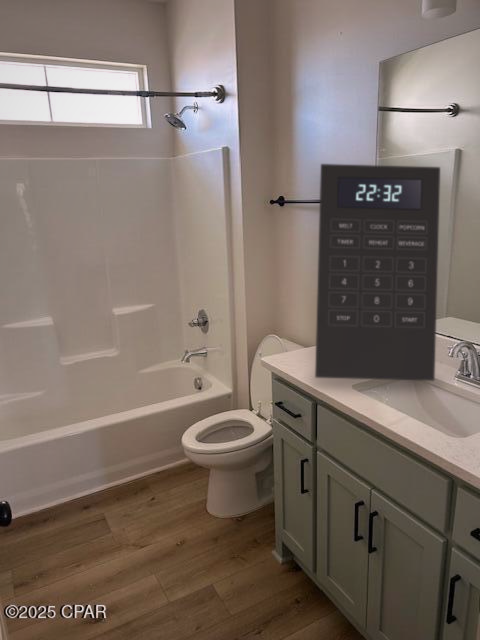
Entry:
22:32
